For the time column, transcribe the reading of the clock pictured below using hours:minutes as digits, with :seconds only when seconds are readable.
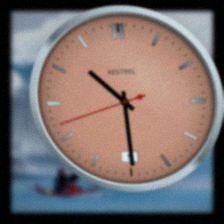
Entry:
10:29:42
